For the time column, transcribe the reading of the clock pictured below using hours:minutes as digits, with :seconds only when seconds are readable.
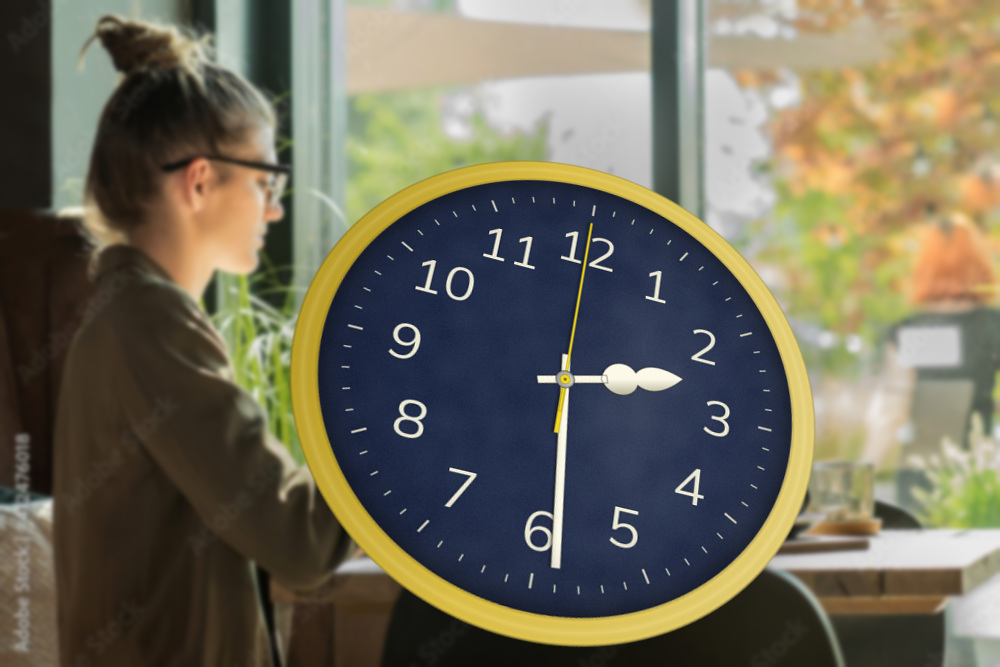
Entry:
2:29:00
